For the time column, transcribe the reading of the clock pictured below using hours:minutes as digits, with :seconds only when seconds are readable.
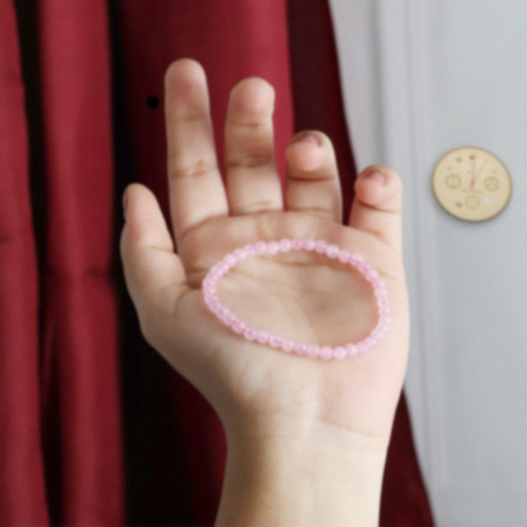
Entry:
1:01
